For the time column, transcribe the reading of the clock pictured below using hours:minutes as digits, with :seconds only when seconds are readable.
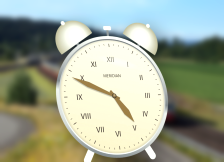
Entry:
4:49
